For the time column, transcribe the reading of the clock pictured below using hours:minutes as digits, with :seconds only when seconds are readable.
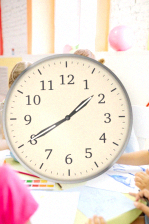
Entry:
1:40
